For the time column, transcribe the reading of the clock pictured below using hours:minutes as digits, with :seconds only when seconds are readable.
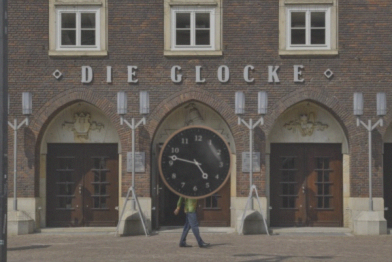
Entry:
4:47
